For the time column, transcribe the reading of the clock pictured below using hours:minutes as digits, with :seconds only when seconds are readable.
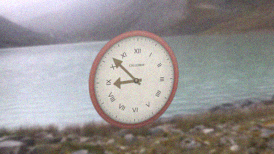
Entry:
8:52
